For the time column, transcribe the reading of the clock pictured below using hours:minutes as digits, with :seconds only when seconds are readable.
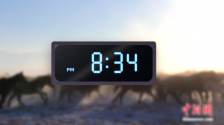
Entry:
8:34
